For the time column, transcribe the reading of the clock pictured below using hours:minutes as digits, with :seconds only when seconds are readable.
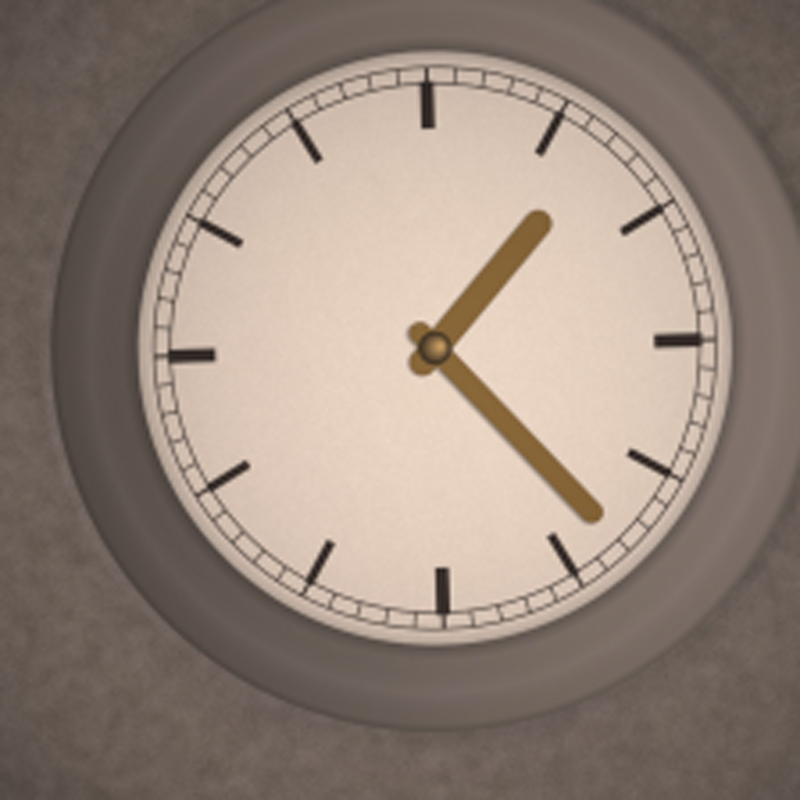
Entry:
1:23
